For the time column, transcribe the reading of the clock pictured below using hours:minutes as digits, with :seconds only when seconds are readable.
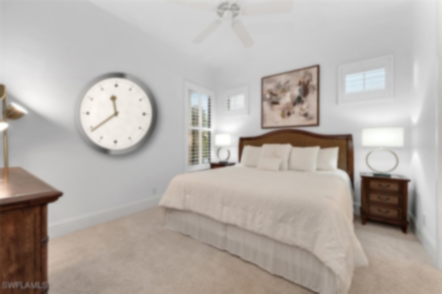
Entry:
11:39
